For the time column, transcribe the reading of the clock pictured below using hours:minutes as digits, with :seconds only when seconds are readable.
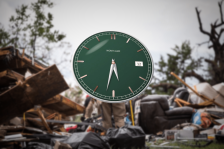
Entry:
5:32
